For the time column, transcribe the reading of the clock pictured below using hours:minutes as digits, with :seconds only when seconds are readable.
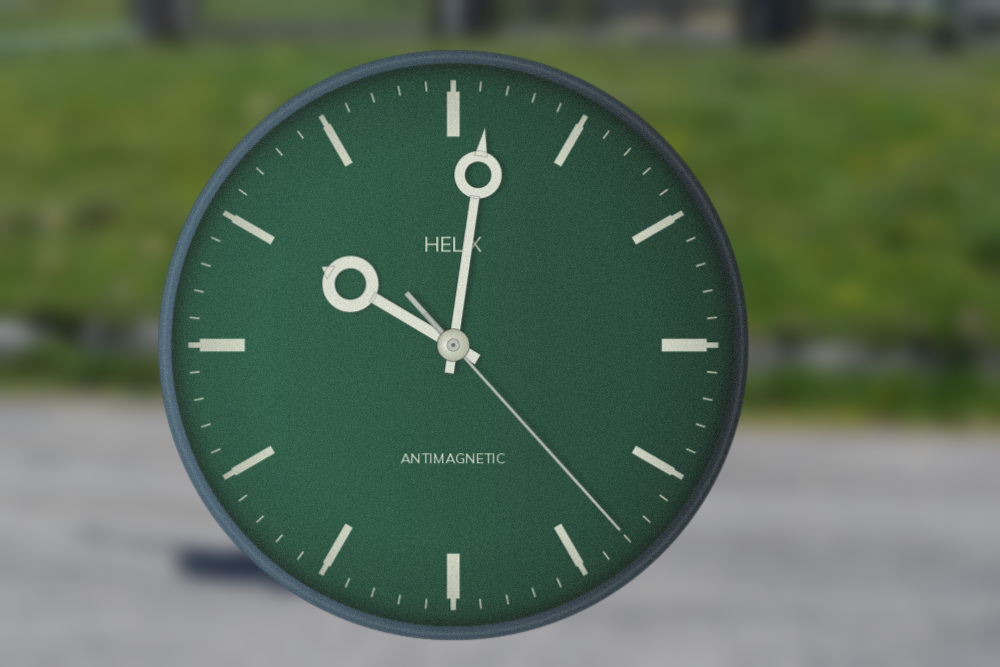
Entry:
10:01:23
